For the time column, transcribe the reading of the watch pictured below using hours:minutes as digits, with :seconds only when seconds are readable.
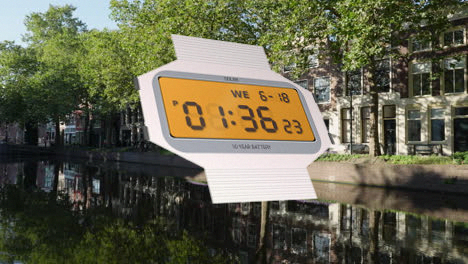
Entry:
1:36:23
